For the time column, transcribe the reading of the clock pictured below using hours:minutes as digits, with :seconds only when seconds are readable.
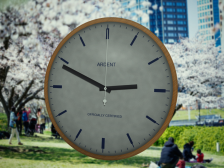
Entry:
2:49:00
